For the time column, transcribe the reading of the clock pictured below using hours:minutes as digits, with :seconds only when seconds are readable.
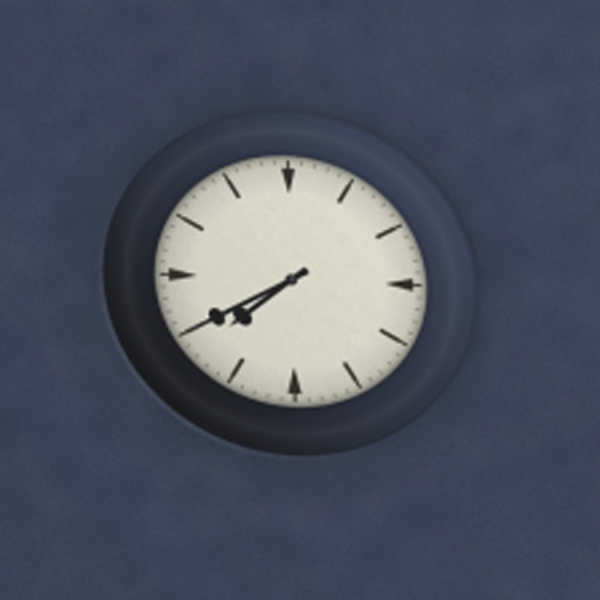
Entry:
7:40
